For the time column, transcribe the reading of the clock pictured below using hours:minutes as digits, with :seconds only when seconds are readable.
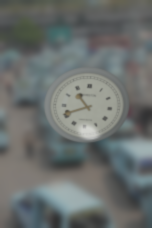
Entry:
10:41
